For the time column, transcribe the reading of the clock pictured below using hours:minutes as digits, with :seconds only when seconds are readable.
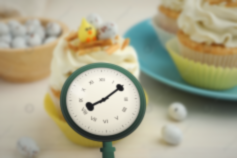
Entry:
8:09
